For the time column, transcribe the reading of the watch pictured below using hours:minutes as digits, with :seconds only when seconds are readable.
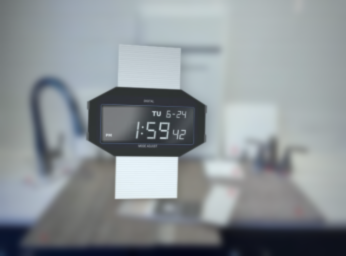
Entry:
1:59:42
